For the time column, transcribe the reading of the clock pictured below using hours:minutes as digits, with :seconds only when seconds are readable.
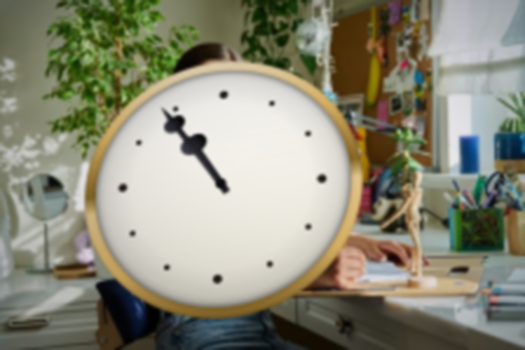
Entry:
10:54
